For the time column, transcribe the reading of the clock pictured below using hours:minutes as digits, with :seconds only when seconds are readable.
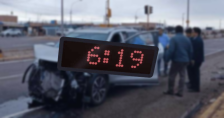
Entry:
6:19
